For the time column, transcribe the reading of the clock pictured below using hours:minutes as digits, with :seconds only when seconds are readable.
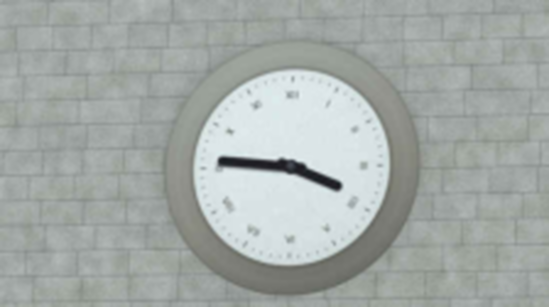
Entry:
3:46
